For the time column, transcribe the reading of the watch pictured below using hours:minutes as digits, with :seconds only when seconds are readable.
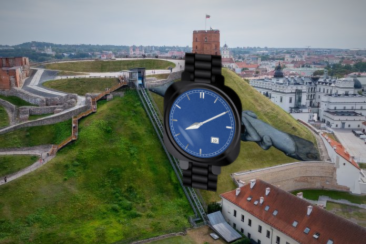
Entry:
8:10
